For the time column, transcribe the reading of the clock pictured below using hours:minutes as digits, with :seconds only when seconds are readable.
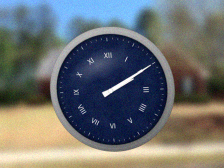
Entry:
2:10
